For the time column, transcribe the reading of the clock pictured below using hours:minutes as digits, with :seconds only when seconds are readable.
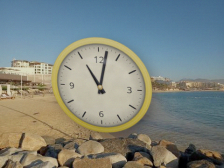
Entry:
11:02
